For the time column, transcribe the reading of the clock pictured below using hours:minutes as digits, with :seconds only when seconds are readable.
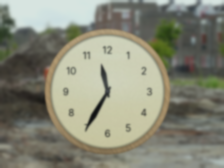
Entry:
11:35
